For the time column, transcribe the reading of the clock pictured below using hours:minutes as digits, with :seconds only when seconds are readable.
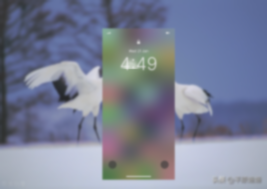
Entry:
4:49
